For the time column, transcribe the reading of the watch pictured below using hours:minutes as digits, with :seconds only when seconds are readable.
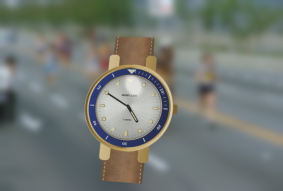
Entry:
4:50
